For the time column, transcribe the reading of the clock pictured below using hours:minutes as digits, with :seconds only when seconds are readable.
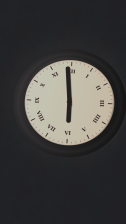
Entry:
5:59
